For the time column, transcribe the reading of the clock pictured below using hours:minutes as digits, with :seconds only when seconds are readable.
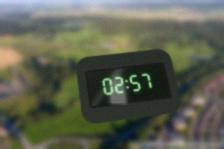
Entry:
2:57
